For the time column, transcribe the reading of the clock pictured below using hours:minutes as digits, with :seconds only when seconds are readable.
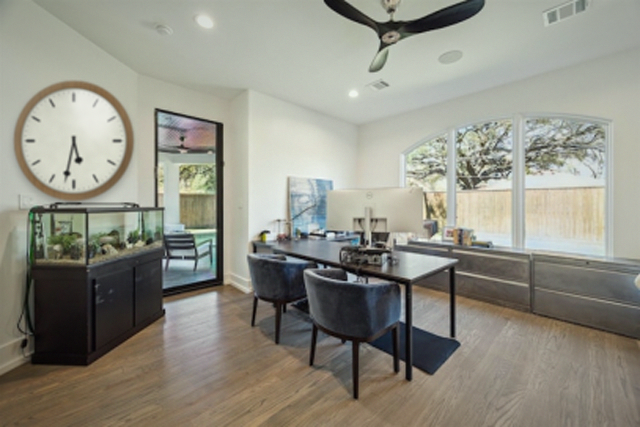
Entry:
5:32
